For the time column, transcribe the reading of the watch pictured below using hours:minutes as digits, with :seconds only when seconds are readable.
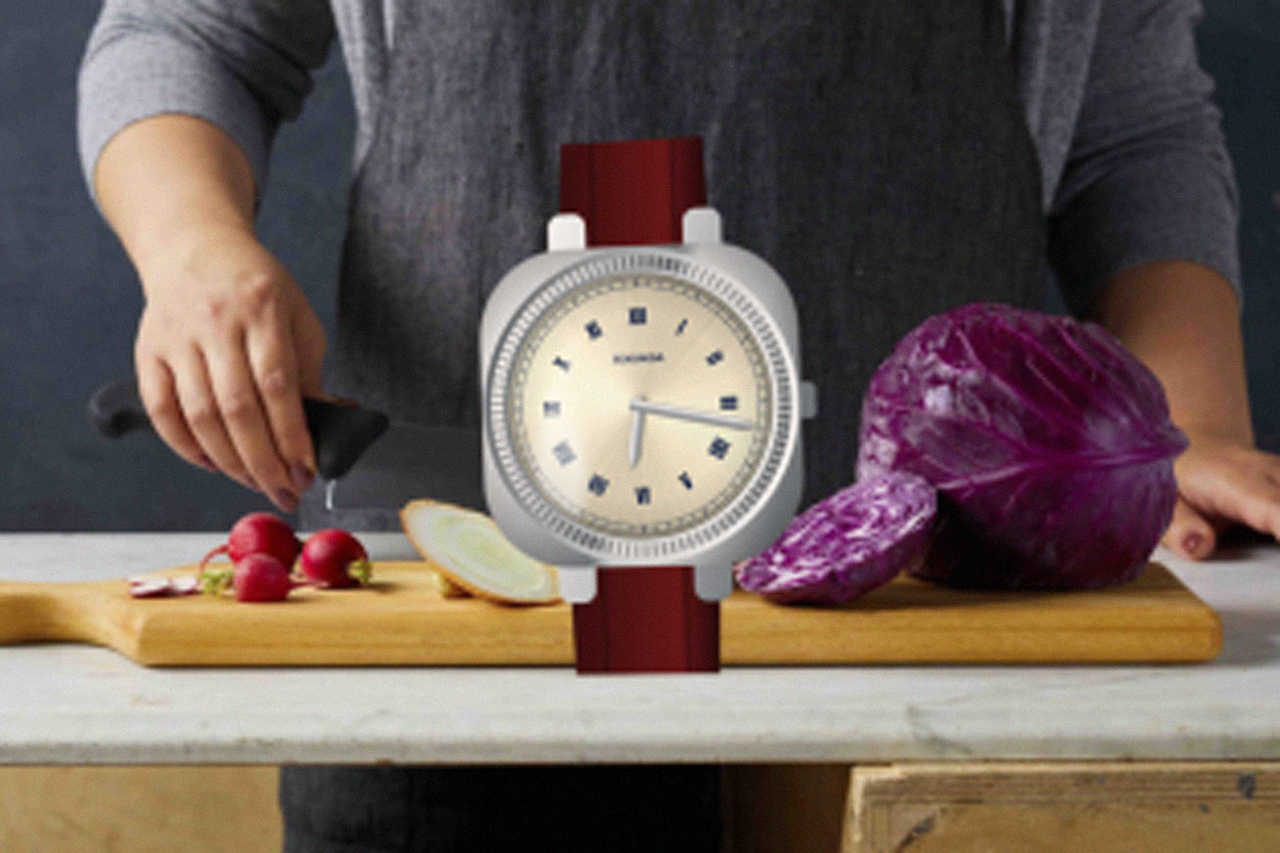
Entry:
6:17
